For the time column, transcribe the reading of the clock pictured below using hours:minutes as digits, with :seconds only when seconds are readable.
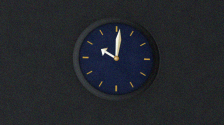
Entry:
10:01
